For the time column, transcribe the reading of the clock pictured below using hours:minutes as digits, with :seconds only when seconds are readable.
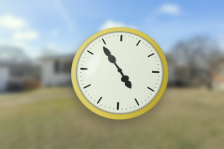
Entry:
4:54
